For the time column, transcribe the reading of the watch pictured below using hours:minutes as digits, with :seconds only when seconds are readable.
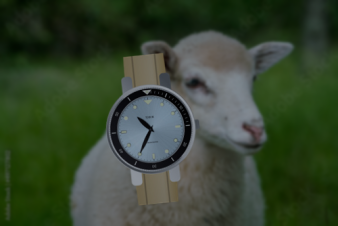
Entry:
10:35
